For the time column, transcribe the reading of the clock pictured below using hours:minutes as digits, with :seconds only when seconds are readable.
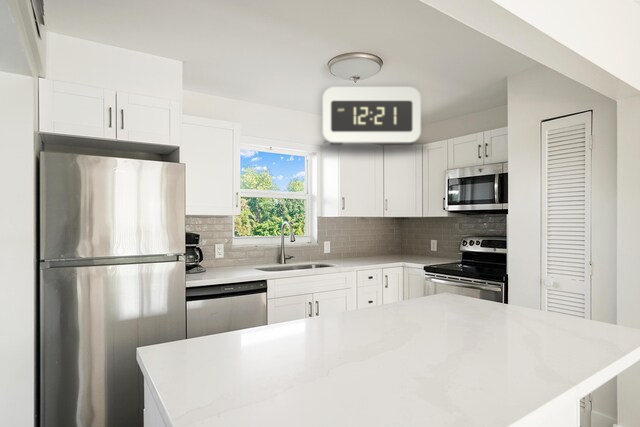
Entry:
12:21
